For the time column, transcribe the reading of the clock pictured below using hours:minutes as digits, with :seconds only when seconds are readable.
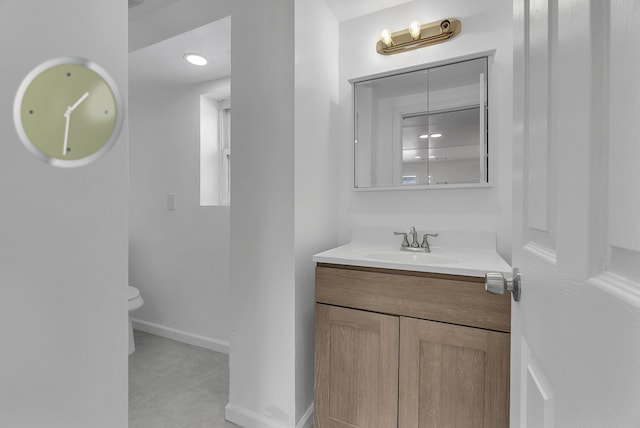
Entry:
1:31
